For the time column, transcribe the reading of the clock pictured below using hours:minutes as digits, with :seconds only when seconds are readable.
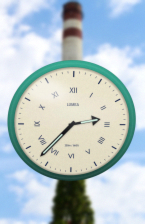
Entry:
2:37
